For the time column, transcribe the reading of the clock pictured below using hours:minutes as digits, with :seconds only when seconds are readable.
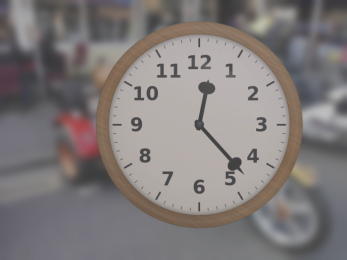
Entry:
12:23
